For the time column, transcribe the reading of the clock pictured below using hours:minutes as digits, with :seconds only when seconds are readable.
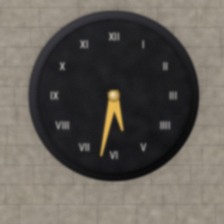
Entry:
5:32
